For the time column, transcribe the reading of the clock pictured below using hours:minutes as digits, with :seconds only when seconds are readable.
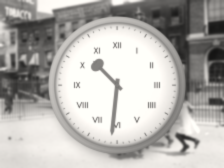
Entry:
10:31
